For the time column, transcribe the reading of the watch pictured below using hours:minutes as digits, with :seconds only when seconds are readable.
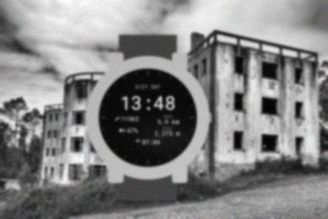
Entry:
13:48
